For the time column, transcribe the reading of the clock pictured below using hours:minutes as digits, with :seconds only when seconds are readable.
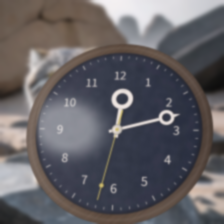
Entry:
12:12:32
